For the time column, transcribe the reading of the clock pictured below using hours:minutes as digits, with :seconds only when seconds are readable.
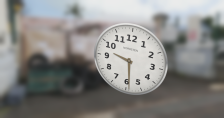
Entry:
9:29
